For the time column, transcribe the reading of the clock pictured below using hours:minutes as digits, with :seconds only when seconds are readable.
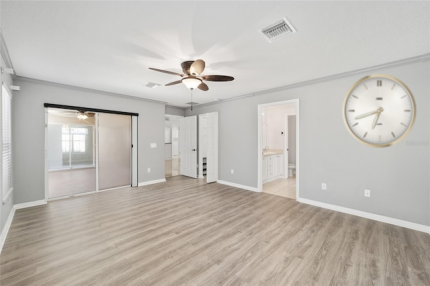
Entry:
6:42
